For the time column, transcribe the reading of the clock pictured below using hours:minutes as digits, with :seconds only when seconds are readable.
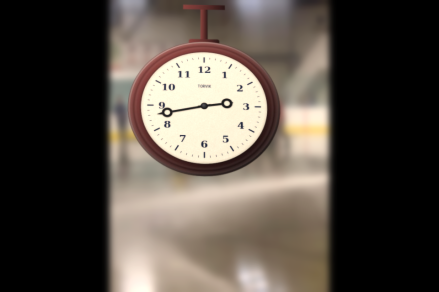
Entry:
2:43
